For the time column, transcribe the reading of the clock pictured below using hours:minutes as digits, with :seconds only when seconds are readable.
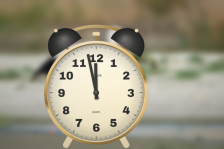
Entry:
11:58
